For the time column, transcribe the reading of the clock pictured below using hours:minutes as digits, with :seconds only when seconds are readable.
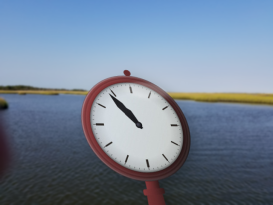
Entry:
10:54
